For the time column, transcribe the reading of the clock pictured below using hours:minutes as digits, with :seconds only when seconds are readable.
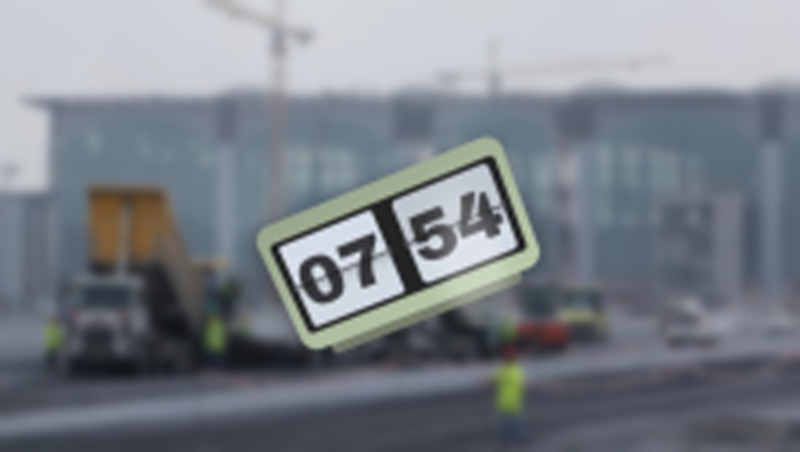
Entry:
7:54
